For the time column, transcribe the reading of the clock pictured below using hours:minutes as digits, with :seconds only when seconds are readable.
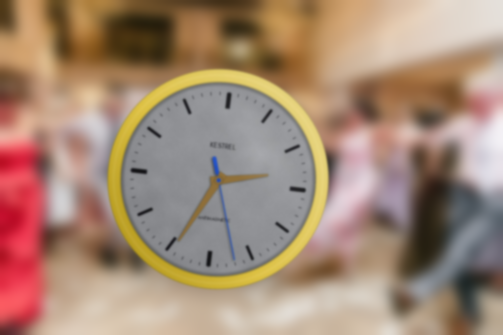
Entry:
2:34:27
